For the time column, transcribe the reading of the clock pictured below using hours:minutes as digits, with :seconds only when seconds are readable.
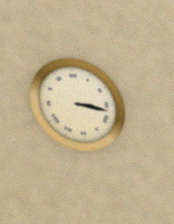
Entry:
3:17
